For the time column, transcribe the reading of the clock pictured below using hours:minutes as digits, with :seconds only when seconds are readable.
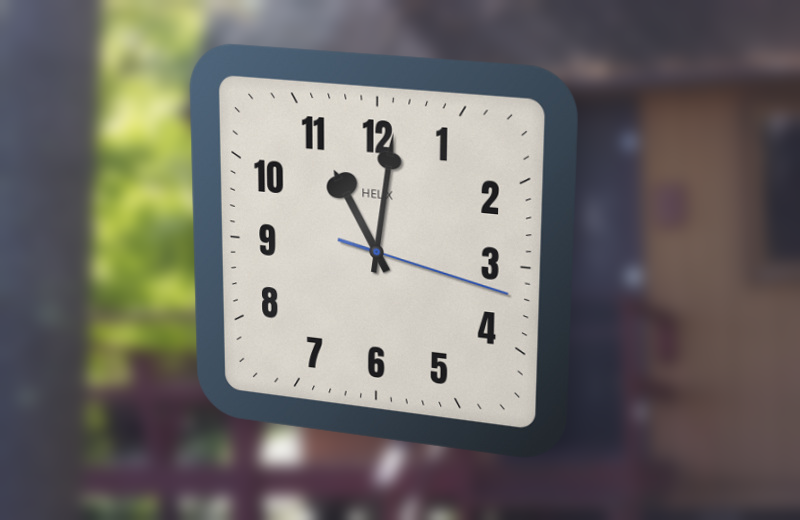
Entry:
11:01:17
